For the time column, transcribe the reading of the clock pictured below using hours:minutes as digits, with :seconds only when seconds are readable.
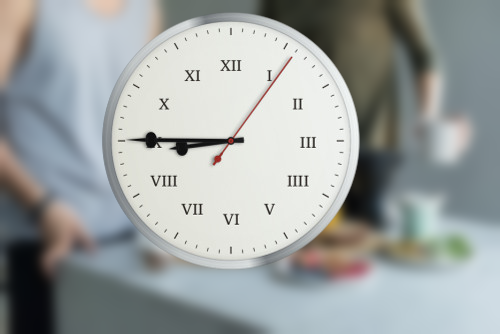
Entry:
8:45:06
